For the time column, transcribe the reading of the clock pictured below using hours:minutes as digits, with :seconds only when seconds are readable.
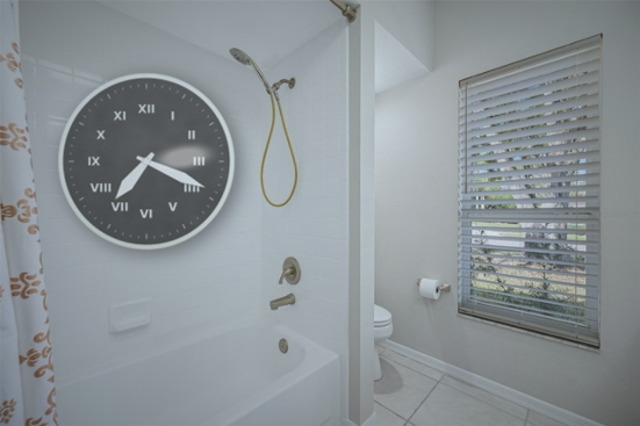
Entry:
7:19
